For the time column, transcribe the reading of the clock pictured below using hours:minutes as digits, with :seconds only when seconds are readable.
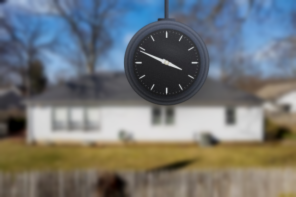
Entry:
3:49
